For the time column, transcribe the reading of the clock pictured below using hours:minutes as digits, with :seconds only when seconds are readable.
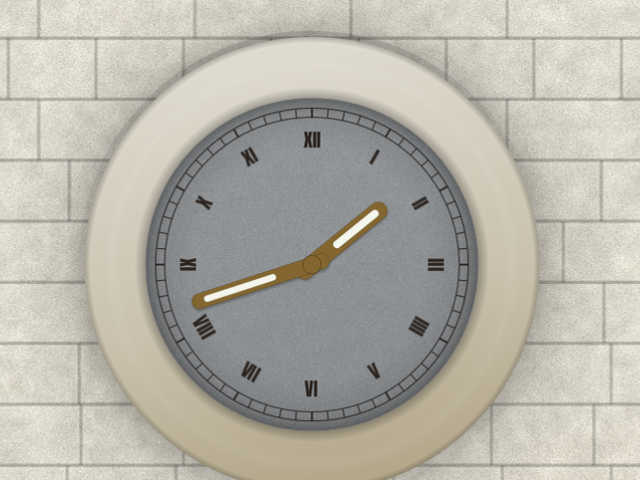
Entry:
1:42
